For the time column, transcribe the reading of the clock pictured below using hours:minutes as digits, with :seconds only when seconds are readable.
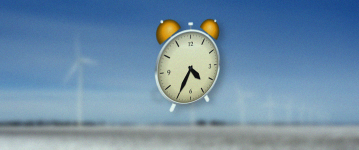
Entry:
4:35
